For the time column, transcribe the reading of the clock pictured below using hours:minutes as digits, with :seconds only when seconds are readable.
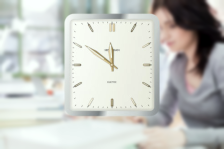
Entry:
11:51
